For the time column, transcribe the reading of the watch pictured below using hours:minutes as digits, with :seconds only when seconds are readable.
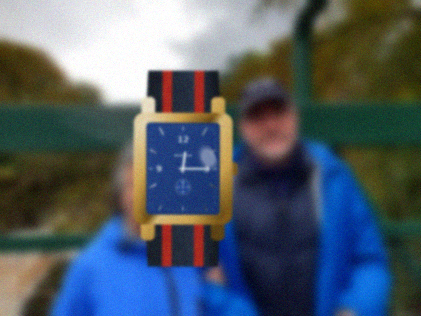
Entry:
12:15
